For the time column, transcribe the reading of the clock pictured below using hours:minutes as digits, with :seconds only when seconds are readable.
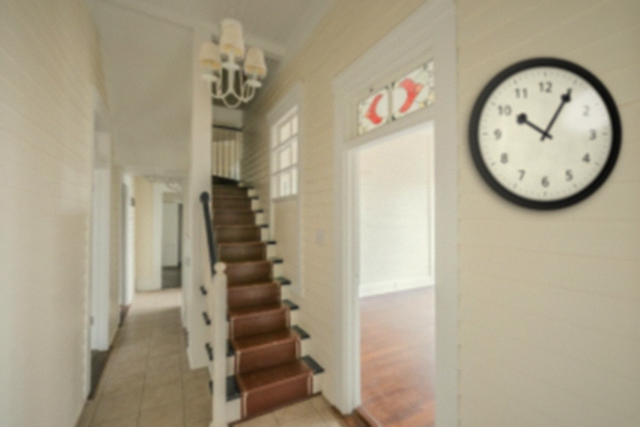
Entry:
10:05
